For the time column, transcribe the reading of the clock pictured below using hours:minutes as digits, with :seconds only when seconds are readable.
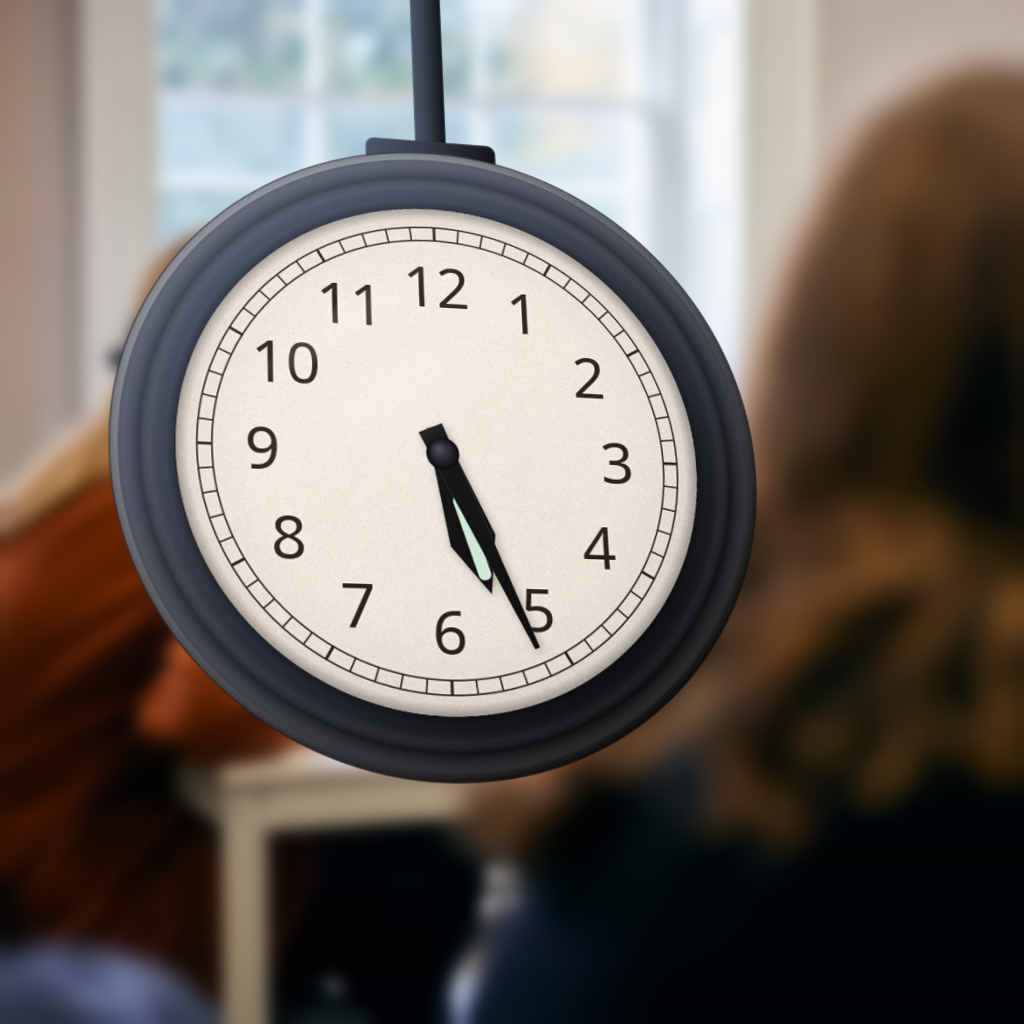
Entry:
5:26
